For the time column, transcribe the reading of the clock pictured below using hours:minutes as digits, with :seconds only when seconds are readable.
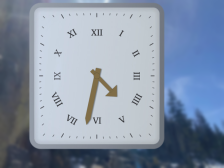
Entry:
4:32
